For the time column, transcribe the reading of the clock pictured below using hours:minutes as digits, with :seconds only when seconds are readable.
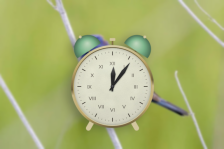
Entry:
12:06
